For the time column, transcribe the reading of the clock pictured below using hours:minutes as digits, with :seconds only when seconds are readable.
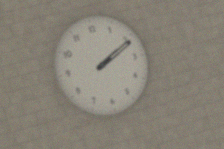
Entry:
2:11
